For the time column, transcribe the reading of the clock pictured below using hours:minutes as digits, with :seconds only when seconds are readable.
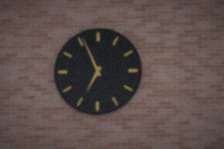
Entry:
6:56
